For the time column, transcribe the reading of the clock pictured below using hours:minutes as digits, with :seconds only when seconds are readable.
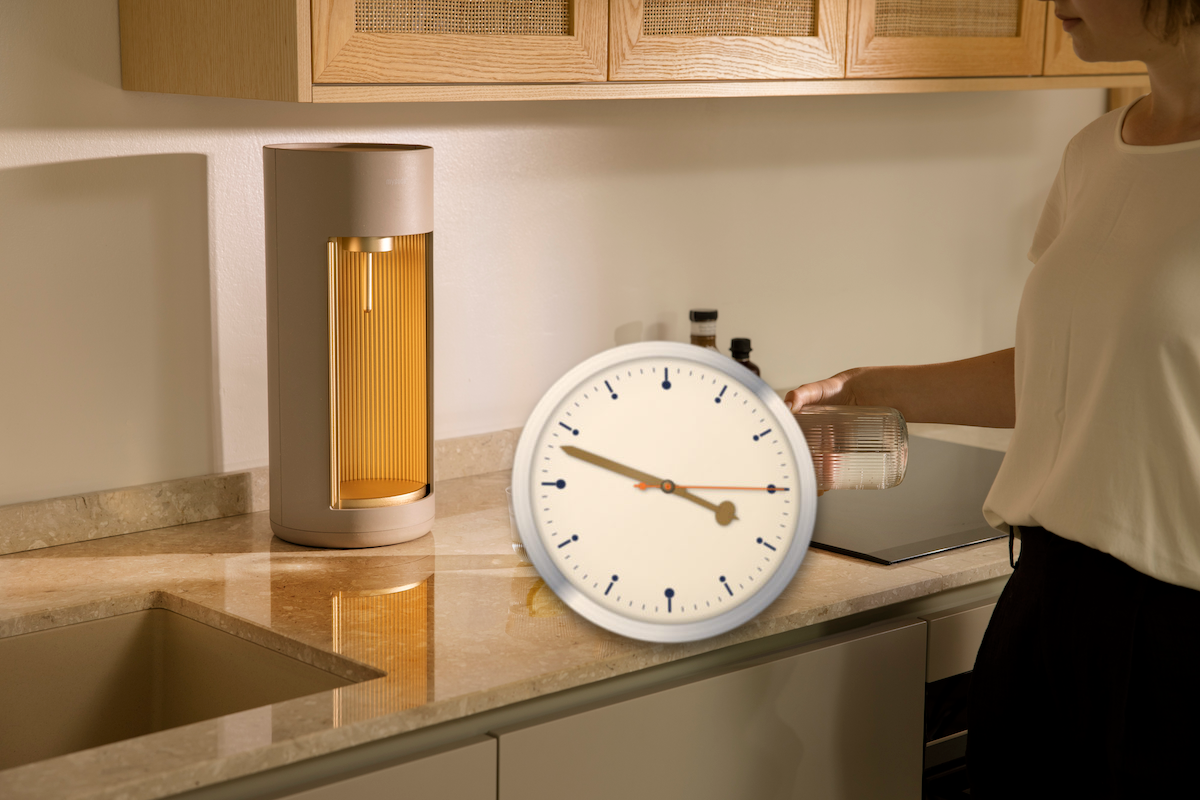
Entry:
3:48:15
